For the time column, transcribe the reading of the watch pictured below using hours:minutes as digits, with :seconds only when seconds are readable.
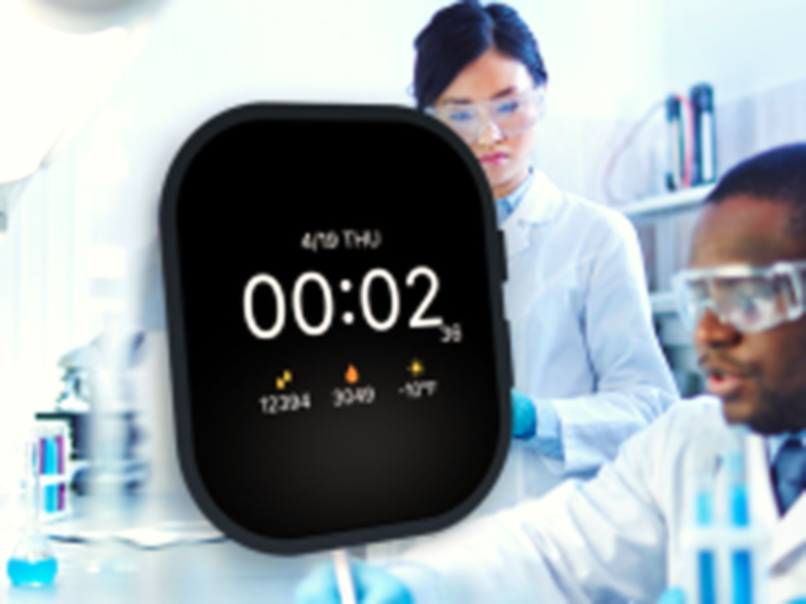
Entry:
0:02
